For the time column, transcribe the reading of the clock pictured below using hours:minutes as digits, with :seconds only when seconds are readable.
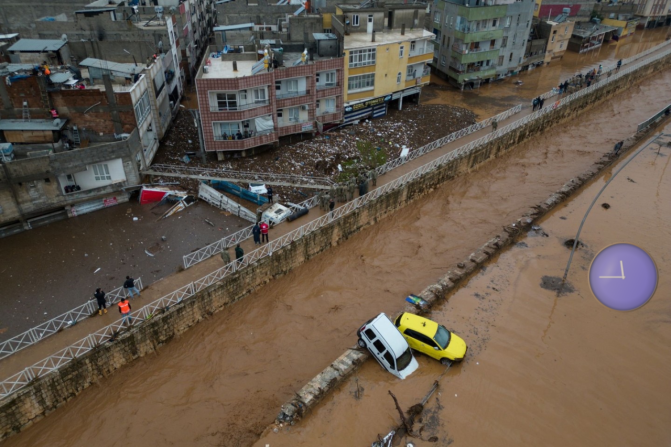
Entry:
11:45
